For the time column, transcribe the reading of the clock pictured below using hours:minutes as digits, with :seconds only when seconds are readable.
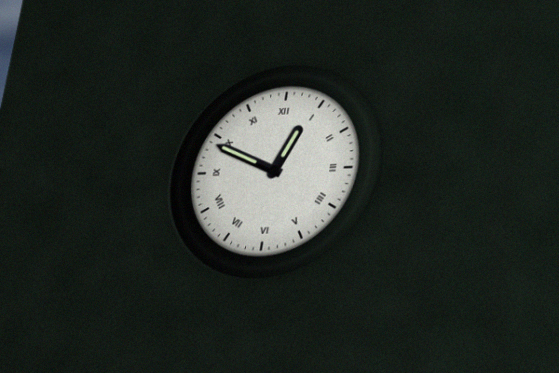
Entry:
12:49
